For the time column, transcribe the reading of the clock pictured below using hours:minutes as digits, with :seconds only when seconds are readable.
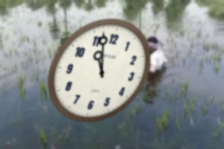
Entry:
10:57
